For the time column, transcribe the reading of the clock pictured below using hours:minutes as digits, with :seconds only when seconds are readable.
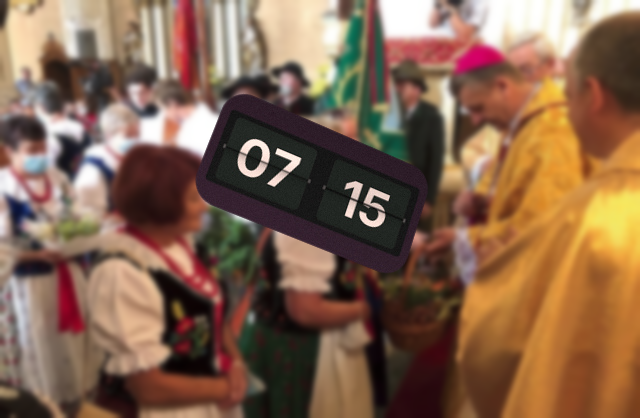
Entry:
7:15
